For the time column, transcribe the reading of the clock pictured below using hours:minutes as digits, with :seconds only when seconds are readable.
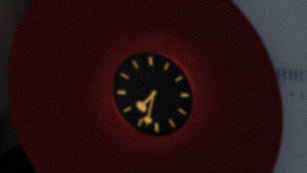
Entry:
7:33
